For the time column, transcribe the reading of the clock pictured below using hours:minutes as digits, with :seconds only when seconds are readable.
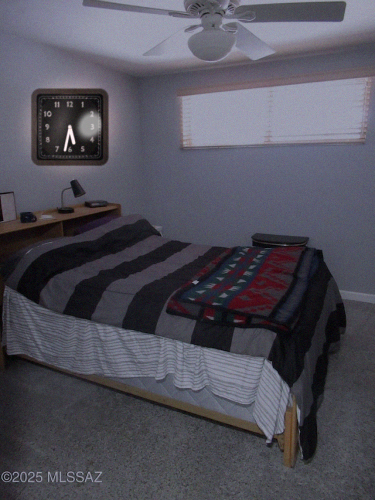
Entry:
5:32
